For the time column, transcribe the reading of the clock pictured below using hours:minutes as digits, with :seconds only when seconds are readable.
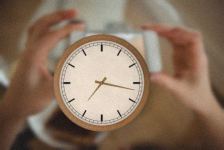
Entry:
7:17
